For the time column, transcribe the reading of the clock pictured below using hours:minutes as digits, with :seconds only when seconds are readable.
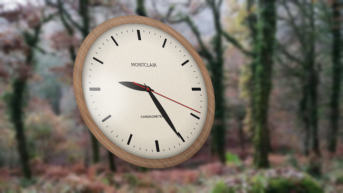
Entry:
9:25:19
